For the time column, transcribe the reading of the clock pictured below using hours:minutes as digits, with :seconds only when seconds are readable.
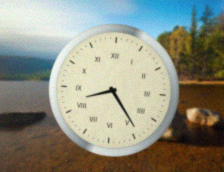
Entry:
8:24
